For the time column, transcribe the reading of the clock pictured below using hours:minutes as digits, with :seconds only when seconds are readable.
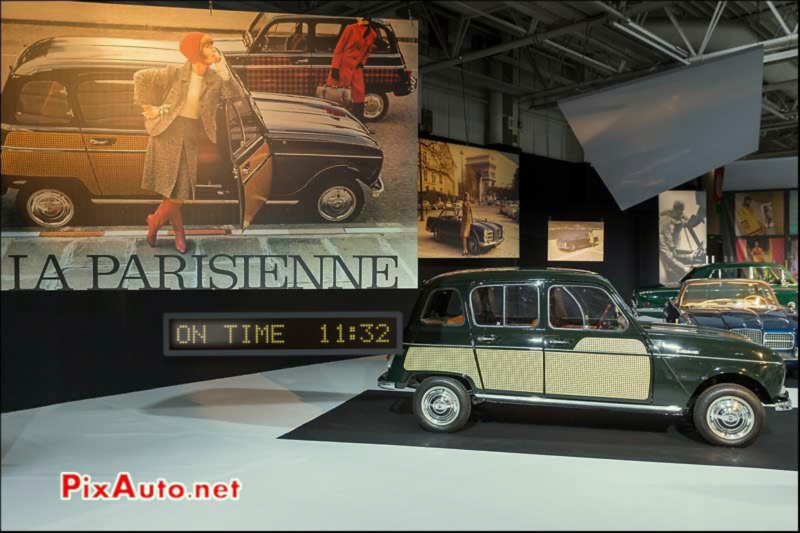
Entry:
11:32
